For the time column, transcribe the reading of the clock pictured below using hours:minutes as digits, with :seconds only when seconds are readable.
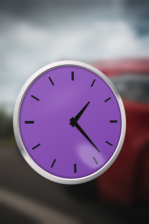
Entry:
1:23
